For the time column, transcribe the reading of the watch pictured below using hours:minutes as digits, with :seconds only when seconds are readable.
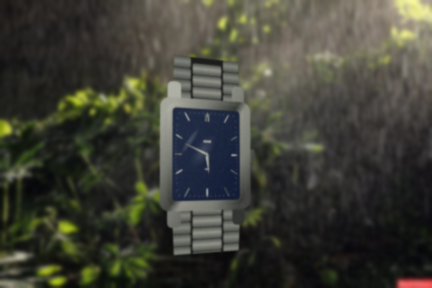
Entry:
5:49
